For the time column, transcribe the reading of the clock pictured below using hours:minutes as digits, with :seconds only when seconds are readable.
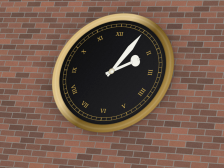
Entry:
2:05
